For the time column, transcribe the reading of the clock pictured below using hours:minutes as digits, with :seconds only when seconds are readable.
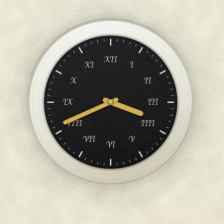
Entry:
3:41
